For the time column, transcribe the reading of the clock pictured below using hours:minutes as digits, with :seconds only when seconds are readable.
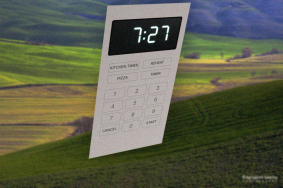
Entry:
7:27
